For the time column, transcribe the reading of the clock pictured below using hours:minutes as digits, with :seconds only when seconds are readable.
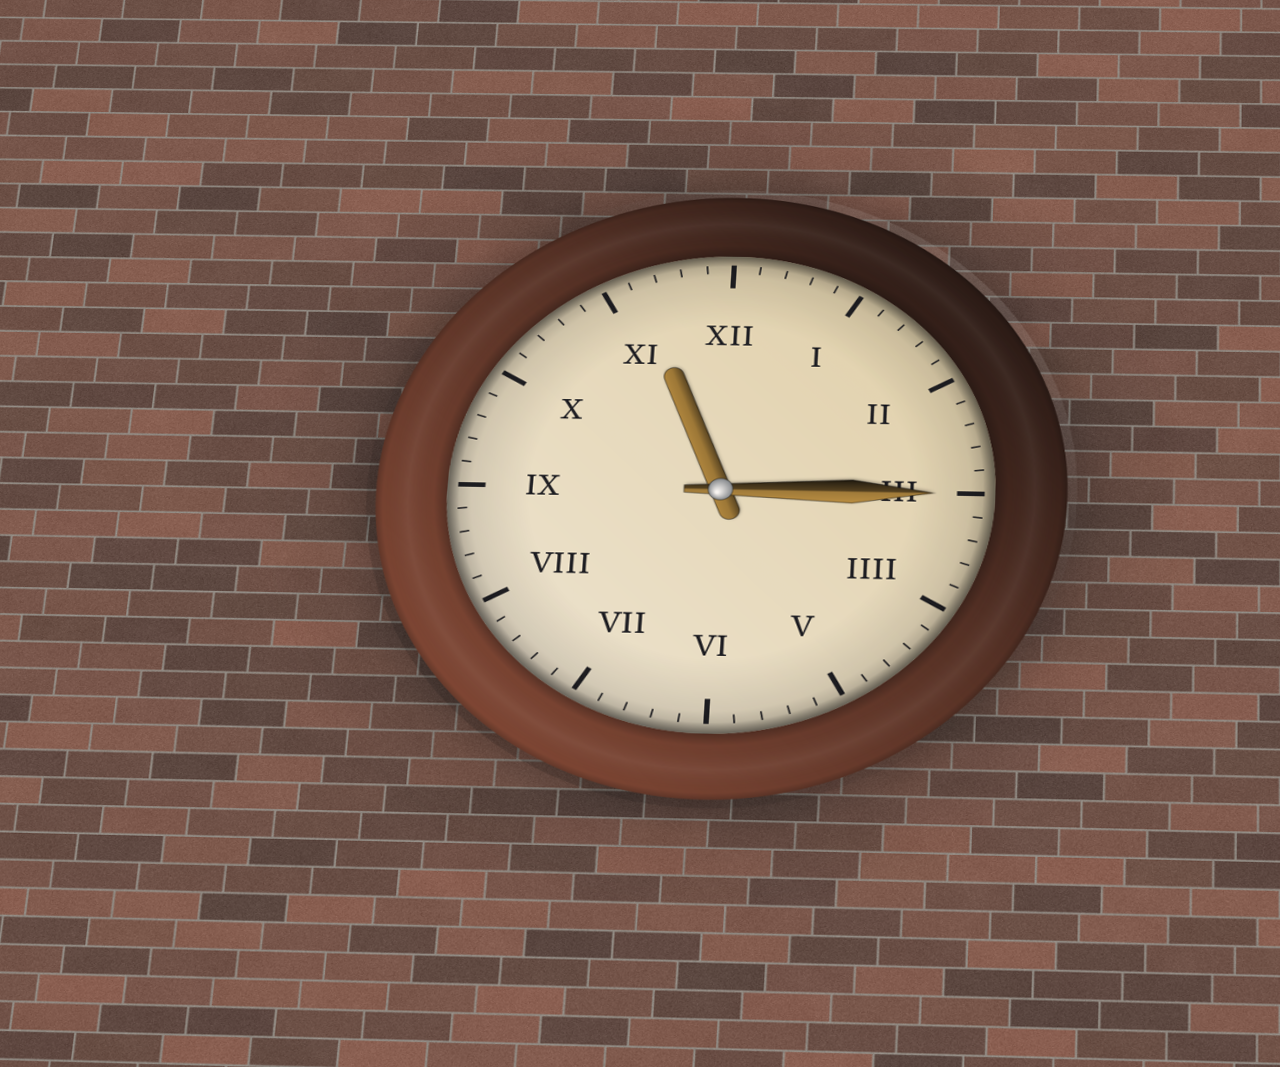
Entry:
11:15
